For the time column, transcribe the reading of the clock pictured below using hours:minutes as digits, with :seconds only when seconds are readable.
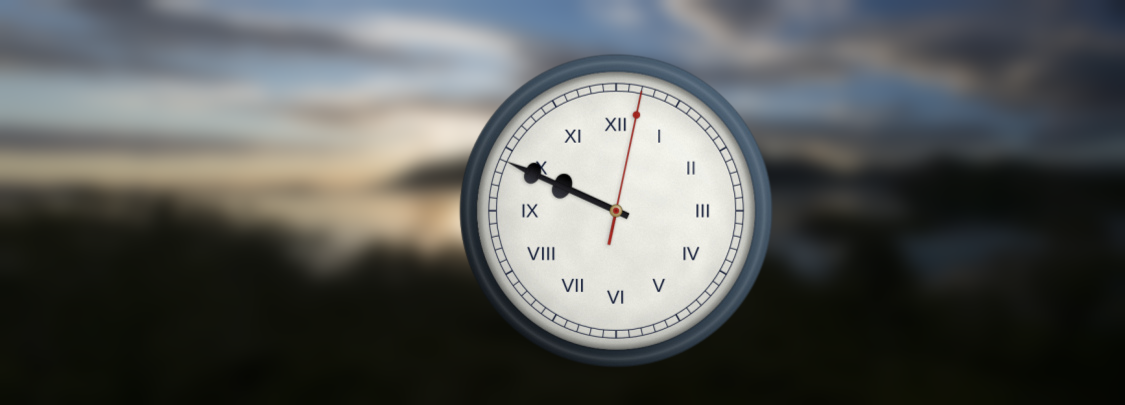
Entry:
9:49:02
